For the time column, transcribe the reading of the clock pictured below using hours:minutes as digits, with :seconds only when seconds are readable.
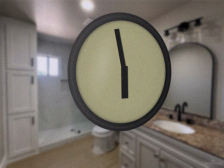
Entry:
5:58
